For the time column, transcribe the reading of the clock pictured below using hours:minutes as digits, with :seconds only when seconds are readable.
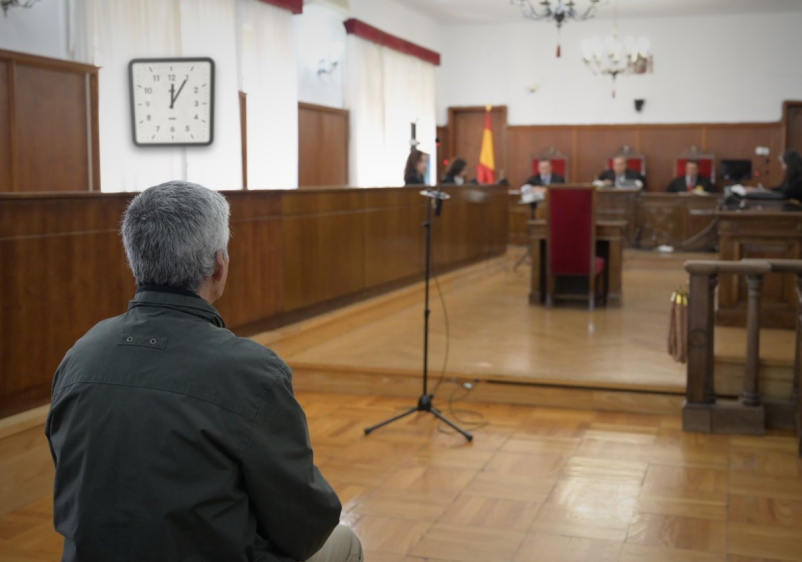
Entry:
12:05
